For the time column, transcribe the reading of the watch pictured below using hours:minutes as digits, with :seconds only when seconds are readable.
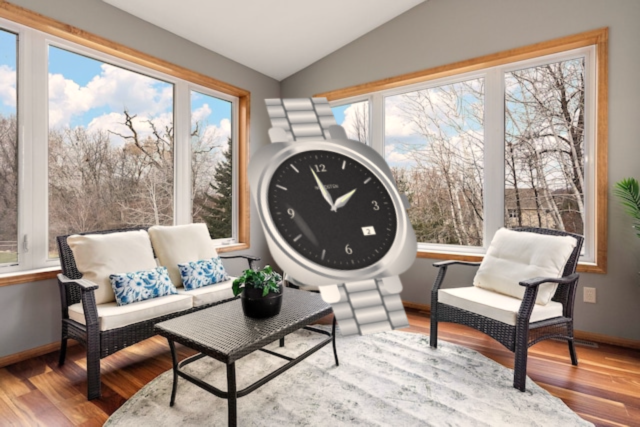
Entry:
1:58
